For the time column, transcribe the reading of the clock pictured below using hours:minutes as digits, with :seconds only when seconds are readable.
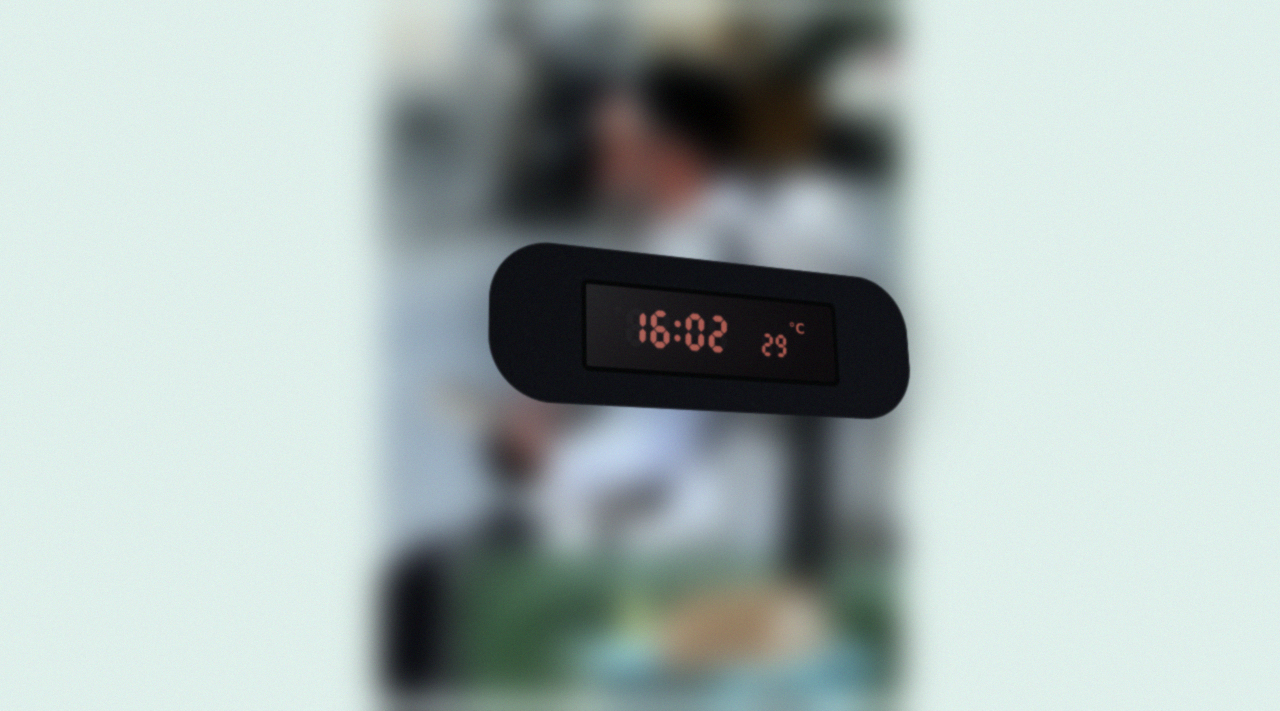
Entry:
16:02
